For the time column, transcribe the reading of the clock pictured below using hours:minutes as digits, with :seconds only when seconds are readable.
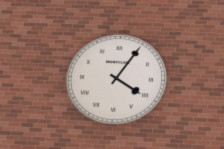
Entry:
4:05
